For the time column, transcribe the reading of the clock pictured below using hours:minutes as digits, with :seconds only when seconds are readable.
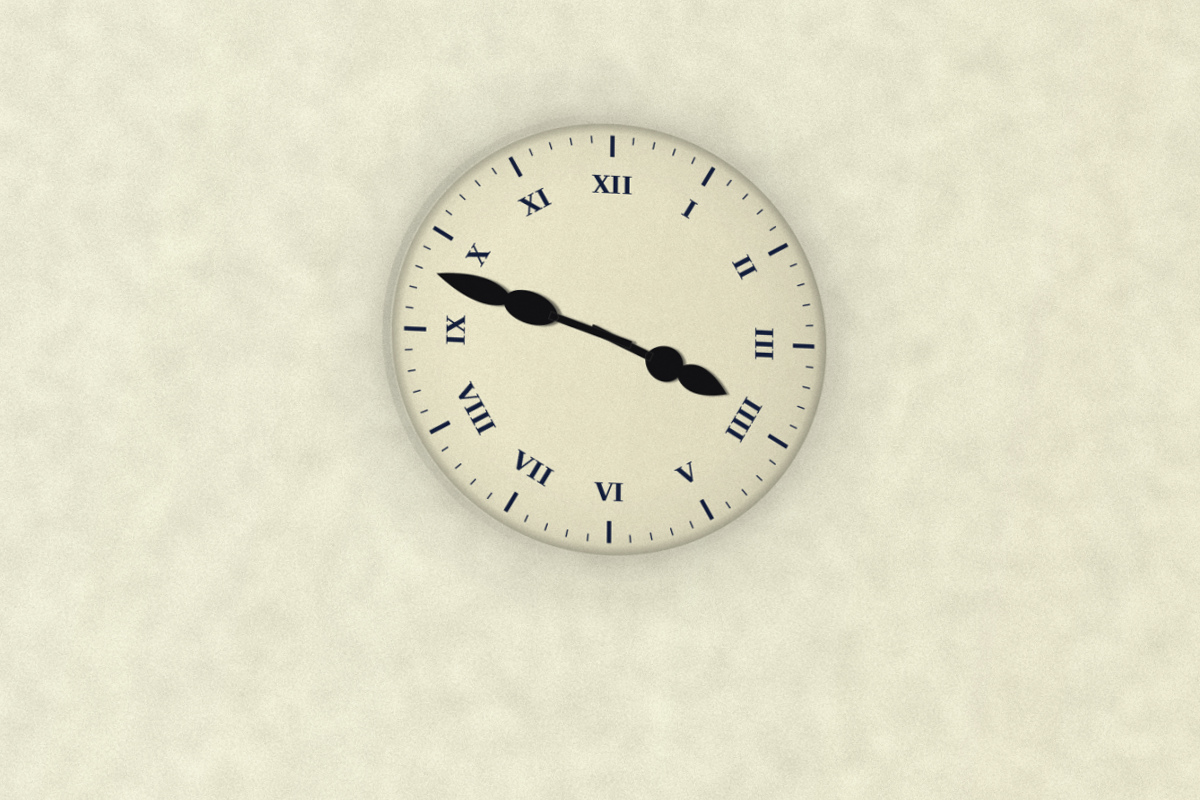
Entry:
3:48
